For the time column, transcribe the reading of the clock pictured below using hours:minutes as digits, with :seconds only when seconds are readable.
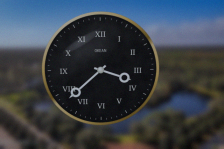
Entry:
3:38
